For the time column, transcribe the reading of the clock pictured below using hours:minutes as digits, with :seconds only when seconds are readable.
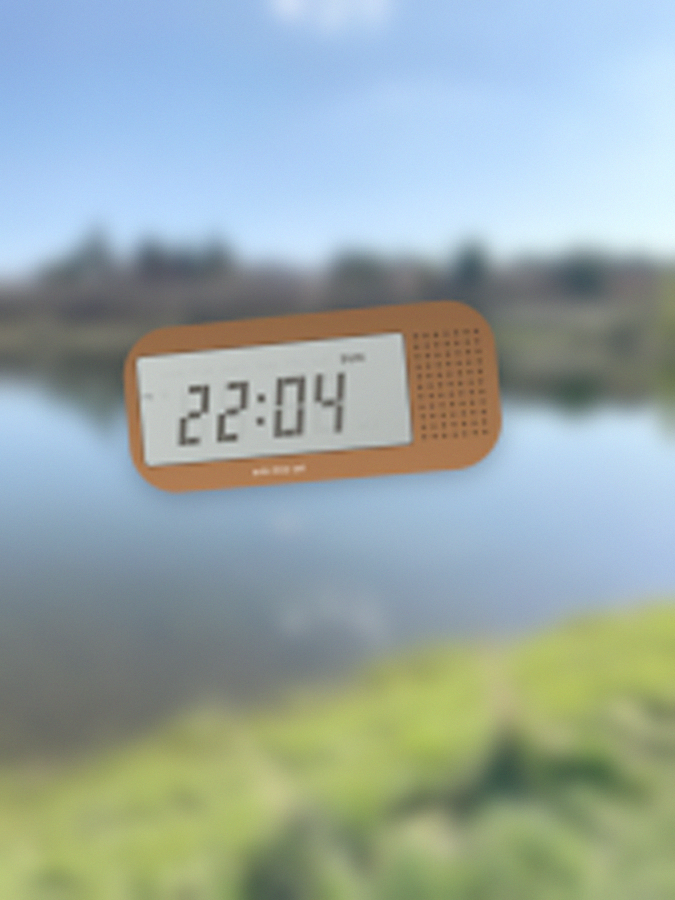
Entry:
22:04
